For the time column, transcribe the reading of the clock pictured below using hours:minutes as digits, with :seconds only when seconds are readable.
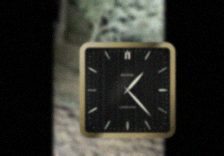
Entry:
1:23
